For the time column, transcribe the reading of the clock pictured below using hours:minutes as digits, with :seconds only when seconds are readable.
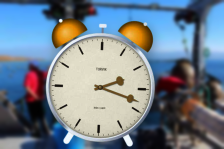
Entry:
2:18
